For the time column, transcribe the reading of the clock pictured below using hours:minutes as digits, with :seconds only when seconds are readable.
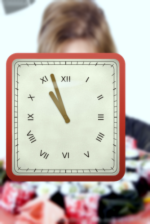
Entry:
10:57
